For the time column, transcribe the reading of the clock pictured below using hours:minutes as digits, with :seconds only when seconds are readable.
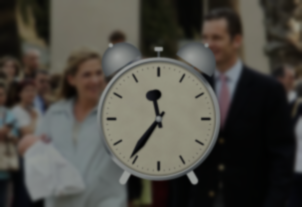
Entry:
11:36
